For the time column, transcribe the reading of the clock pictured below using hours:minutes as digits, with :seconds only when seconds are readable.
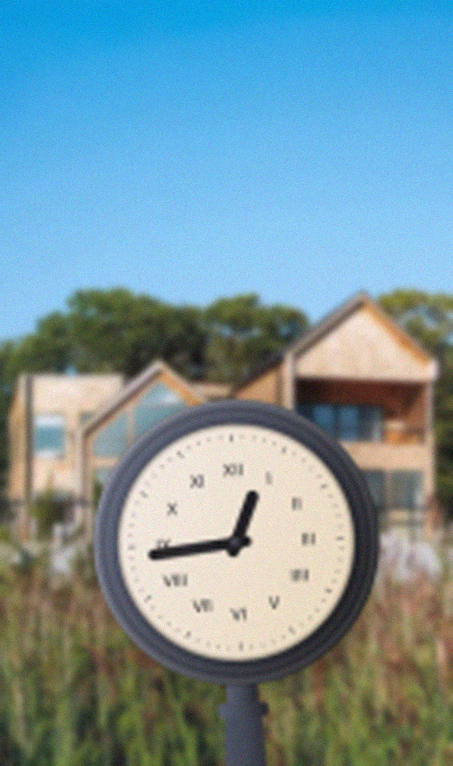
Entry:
12:44
